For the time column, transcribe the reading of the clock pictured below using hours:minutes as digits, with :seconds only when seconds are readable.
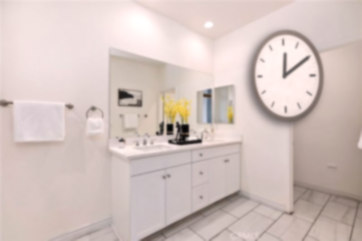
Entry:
12:10
